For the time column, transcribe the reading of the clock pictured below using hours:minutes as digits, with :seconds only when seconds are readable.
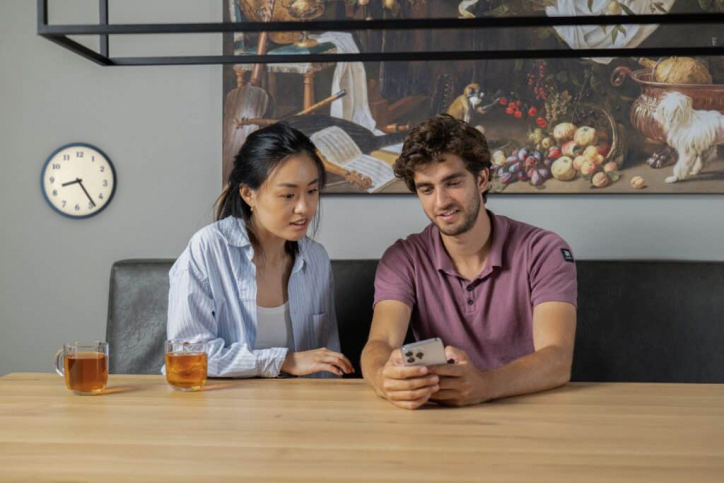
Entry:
8:24
